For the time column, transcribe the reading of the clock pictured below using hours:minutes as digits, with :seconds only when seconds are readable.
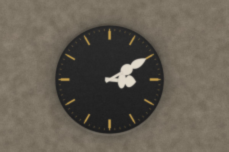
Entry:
3:10
